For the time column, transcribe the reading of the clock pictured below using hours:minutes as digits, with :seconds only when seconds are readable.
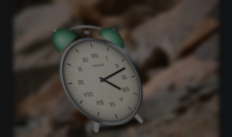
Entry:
4:12
